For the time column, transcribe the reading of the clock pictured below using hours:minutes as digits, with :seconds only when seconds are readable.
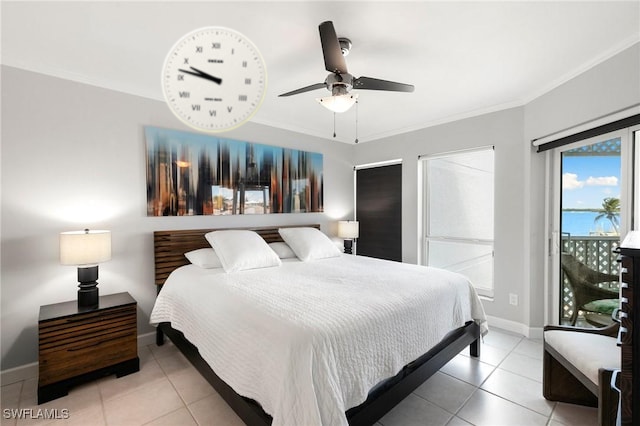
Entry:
9:47
